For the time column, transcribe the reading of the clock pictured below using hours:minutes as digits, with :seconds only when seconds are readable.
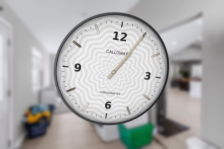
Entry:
1:05
